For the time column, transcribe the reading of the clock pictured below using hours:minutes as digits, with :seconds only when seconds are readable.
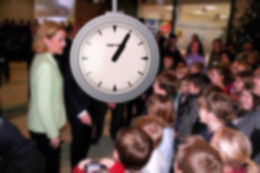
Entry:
1:05
